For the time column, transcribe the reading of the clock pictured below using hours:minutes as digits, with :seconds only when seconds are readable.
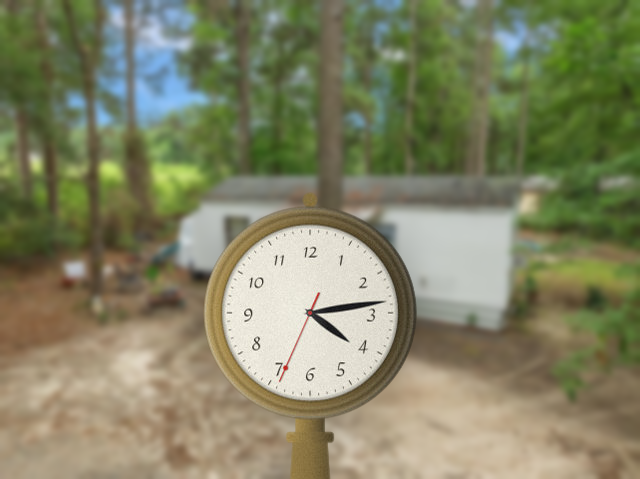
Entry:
4:13:34
